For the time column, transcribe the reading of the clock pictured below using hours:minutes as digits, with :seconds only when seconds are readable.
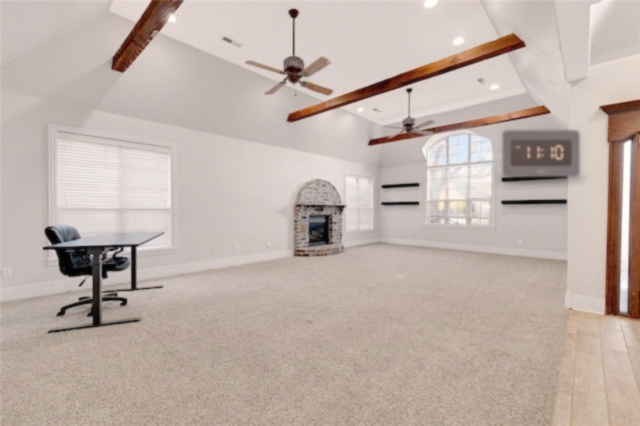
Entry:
11:10
